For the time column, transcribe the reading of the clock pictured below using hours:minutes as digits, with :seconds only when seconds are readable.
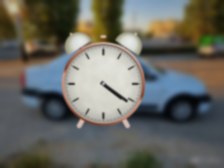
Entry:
4:21
